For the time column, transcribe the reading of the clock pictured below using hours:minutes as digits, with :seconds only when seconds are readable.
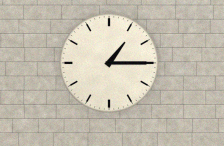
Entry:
1:15
